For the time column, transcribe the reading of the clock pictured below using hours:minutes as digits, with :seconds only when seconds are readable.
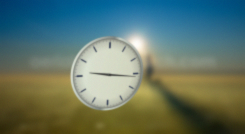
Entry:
9:16
